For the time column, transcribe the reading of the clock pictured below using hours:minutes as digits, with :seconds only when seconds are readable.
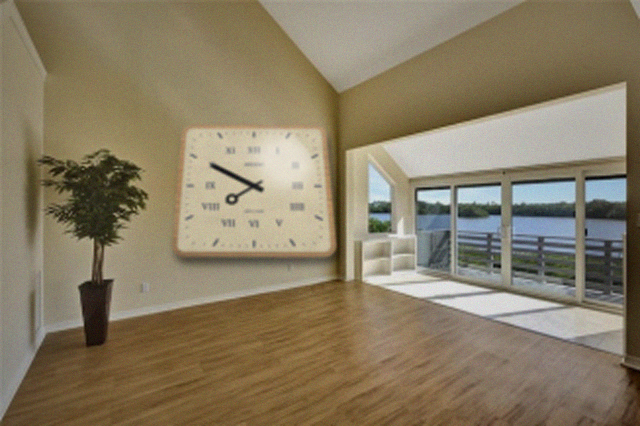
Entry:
7:50
